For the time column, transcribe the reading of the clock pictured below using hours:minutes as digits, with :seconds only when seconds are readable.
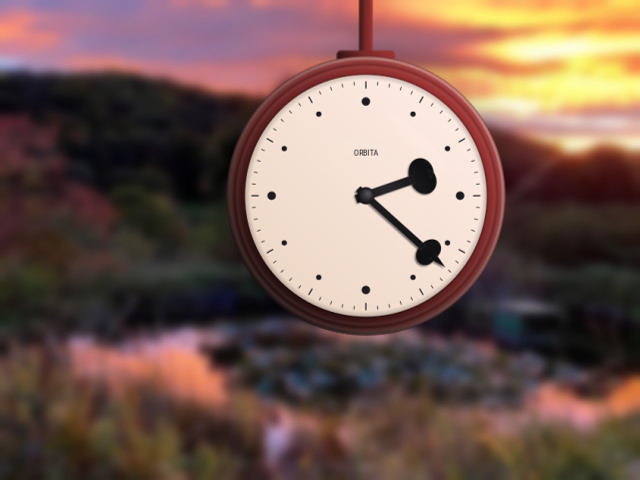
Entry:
2:22
